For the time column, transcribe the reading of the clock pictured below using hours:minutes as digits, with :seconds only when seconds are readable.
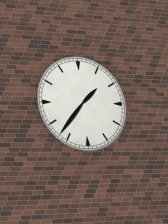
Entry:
1:37
